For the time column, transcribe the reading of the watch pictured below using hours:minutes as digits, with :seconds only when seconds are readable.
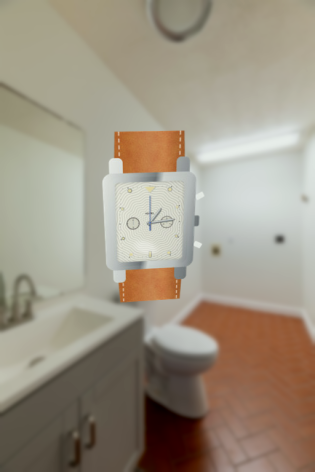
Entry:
1:14
